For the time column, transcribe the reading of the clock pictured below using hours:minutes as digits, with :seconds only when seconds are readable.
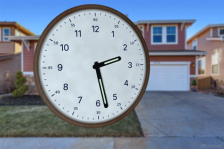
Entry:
2:28
